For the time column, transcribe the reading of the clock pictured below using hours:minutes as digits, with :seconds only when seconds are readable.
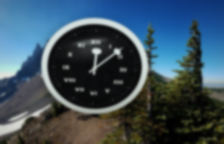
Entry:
12:08
